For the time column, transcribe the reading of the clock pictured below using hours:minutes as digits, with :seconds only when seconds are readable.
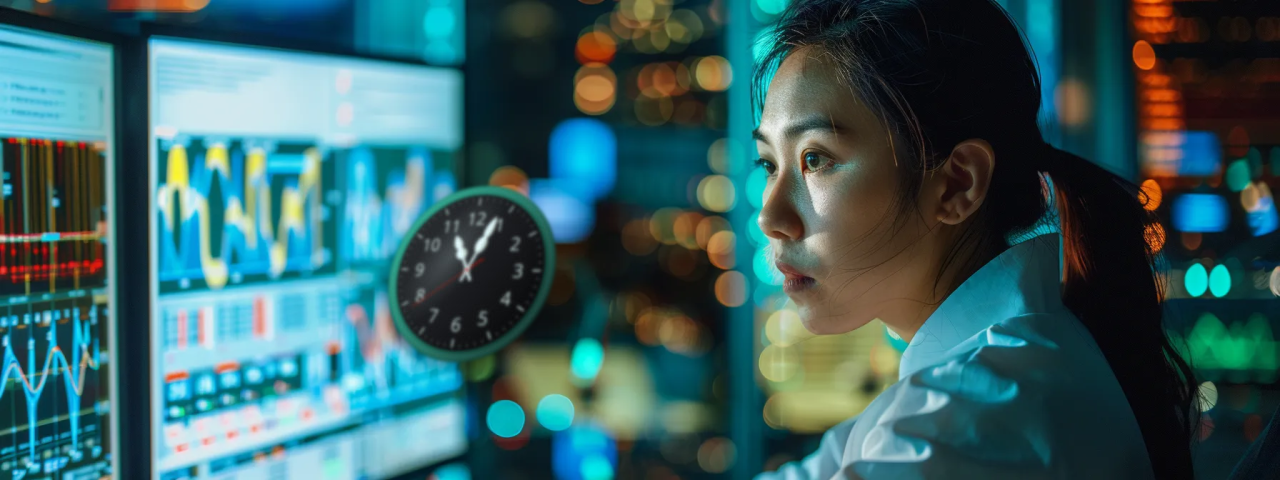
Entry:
11:03:39
